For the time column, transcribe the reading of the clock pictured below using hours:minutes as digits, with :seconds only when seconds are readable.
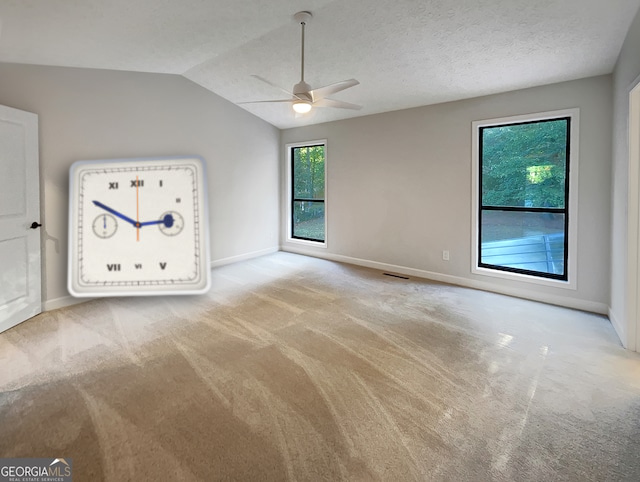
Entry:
2:50
